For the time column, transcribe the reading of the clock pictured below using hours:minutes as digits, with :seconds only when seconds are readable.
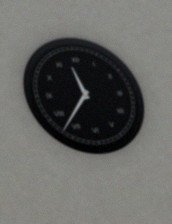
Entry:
11:37
